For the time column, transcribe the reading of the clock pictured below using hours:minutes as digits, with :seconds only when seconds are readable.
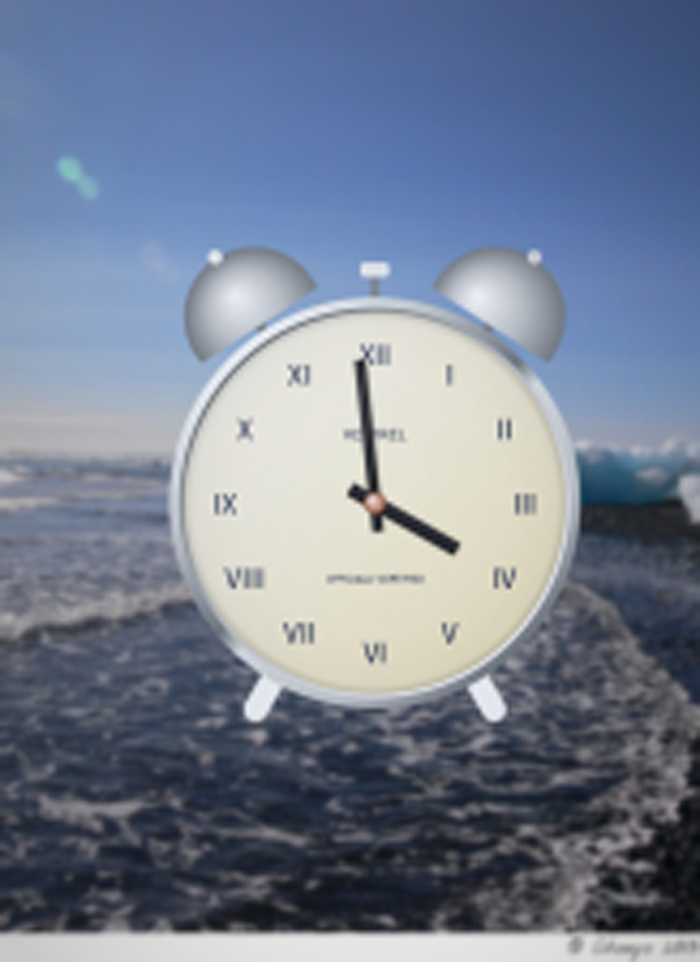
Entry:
3:59
